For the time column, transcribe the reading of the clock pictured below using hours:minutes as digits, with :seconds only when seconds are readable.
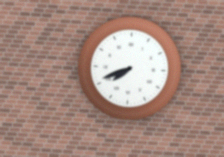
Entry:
7:41
